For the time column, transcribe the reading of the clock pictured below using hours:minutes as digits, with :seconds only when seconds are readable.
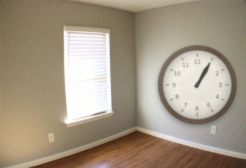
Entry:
1:05
